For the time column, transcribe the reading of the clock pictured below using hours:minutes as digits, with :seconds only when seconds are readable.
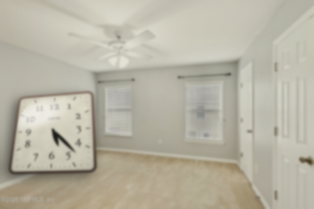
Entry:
5:23
